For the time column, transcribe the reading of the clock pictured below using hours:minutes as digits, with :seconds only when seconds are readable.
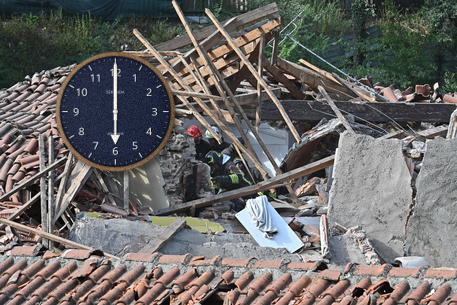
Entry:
6:00
